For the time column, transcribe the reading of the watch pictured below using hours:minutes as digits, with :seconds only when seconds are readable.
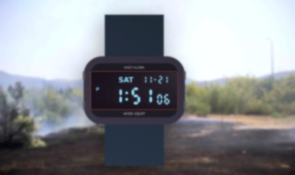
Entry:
1:51:06
